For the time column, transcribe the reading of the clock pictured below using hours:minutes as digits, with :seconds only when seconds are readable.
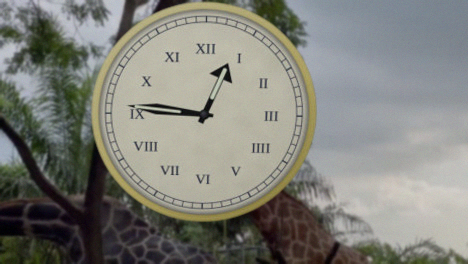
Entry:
12:46
